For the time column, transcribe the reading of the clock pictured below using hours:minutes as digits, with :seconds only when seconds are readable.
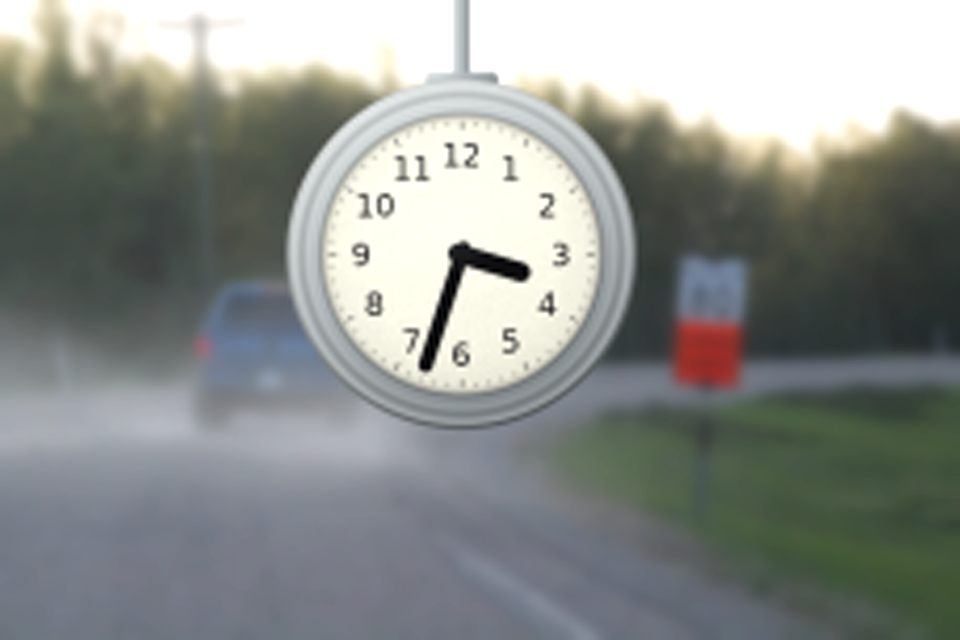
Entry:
3:33
